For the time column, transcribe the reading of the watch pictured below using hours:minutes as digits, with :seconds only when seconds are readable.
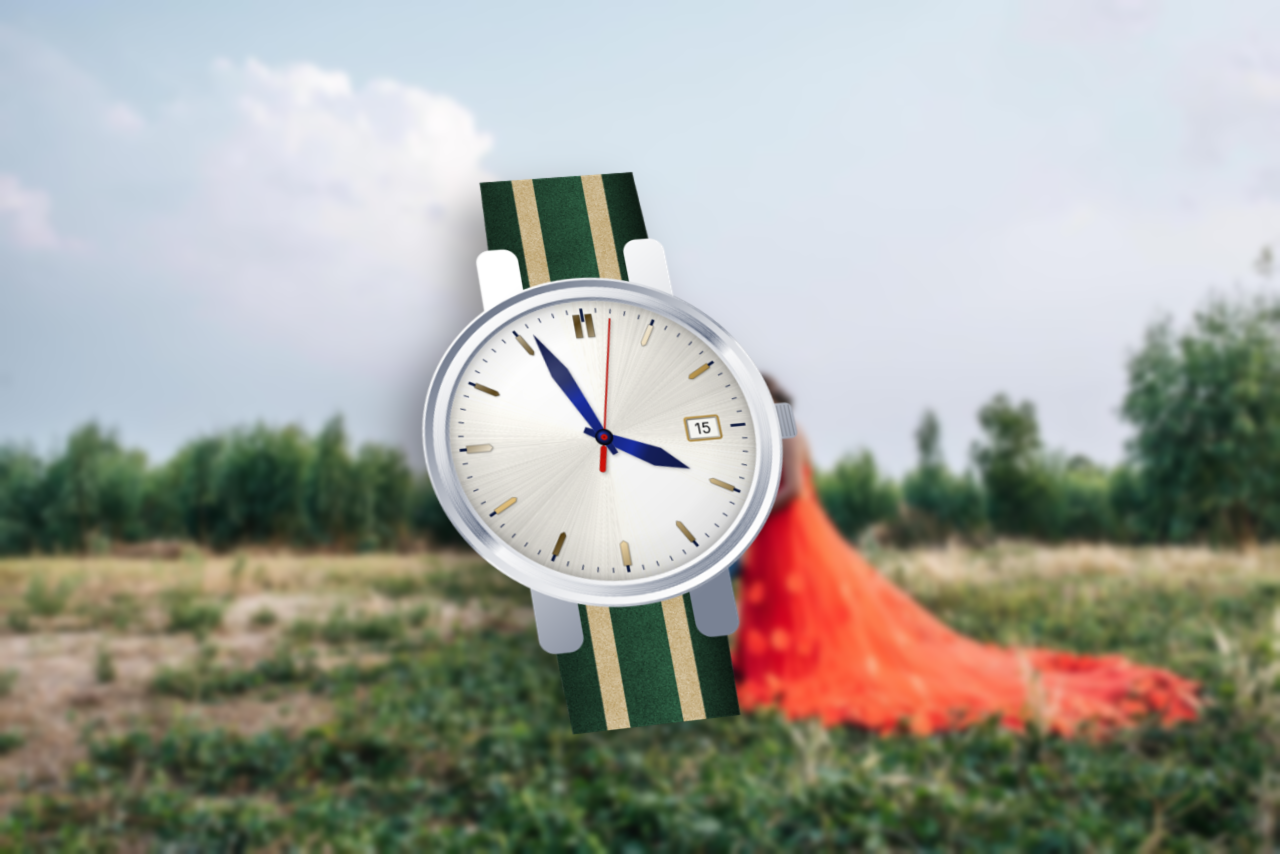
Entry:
3:56:02
